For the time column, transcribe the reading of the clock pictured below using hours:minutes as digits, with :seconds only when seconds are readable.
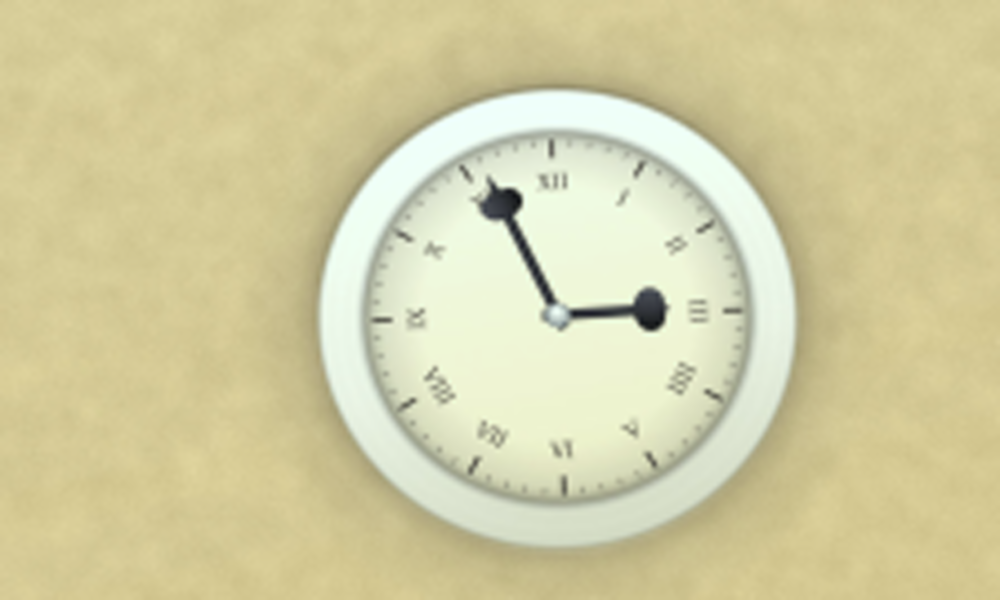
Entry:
2:56
